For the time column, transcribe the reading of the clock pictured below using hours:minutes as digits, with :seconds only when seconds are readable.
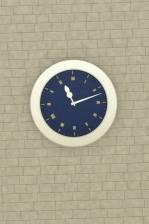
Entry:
11:12
